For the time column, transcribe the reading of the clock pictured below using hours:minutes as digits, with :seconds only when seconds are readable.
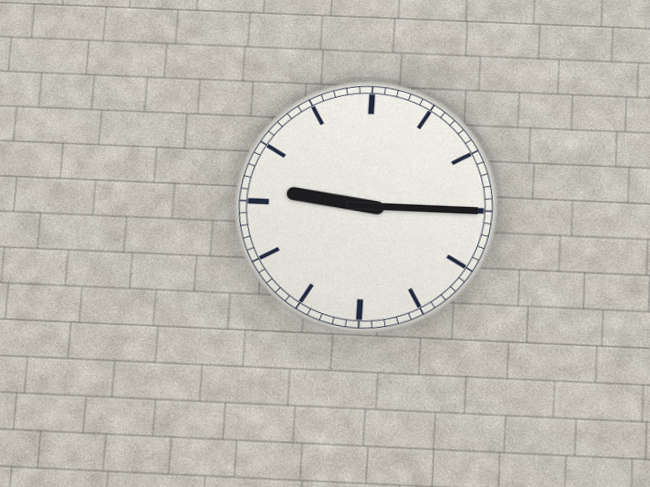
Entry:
9:15
